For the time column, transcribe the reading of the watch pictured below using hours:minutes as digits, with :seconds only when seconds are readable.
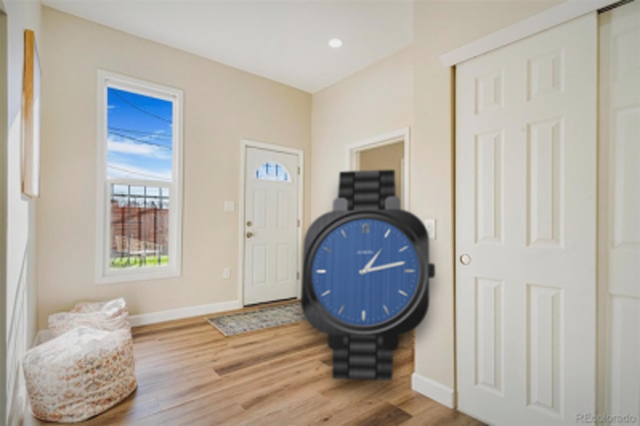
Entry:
1:13
